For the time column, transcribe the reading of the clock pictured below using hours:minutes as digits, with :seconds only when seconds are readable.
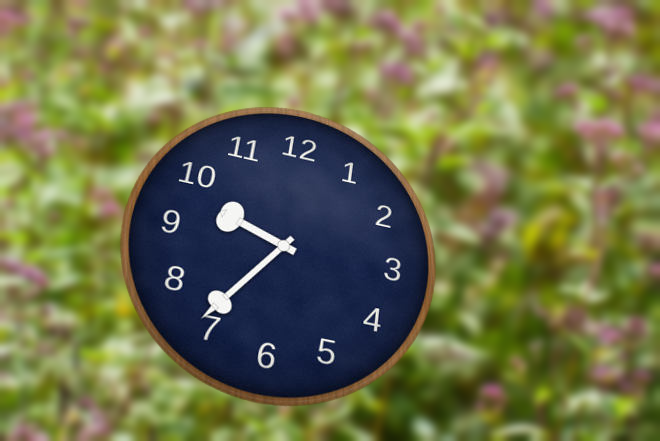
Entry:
9:36
